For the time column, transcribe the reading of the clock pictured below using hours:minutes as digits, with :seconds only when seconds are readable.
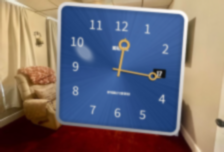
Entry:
12:16
